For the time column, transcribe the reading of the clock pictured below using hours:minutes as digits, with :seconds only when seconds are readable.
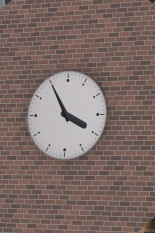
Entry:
3:55
